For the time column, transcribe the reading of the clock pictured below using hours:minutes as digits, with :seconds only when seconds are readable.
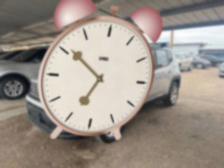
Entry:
6:51
